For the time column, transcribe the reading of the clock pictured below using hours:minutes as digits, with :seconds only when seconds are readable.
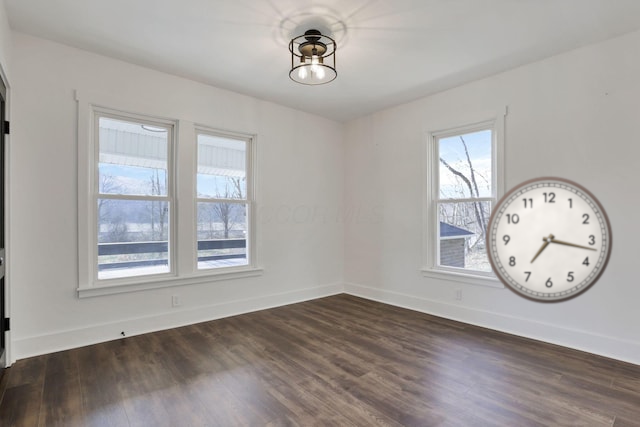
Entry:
7:17
